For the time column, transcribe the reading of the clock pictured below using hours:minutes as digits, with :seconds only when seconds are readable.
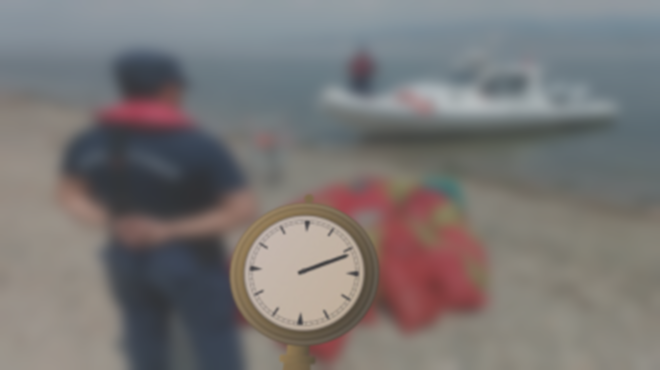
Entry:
2:11
